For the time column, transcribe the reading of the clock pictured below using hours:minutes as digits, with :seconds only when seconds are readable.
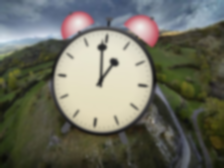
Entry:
12:59
